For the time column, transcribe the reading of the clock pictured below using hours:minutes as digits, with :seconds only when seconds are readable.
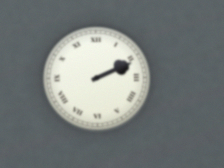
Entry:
2:11
